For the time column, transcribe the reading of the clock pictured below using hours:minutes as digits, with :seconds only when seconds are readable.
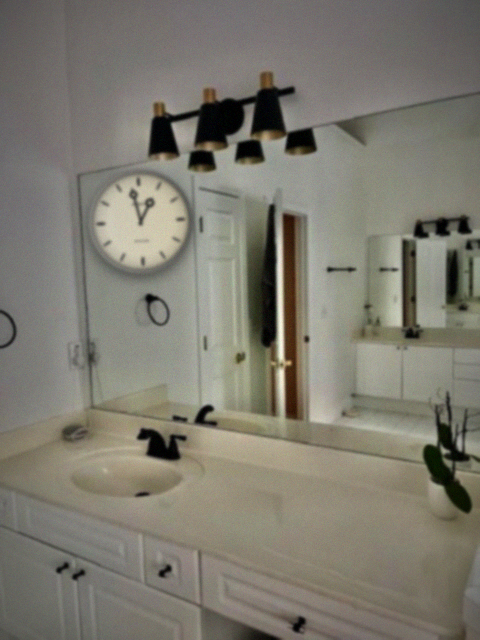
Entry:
12:58
